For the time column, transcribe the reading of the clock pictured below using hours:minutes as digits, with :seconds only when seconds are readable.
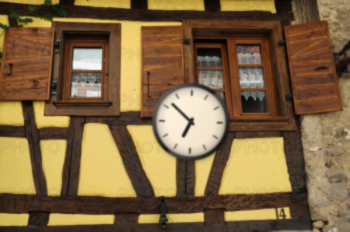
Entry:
6:52
